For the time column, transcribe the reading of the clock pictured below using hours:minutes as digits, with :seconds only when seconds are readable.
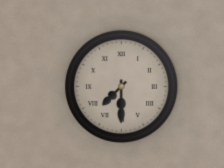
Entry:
7:30
